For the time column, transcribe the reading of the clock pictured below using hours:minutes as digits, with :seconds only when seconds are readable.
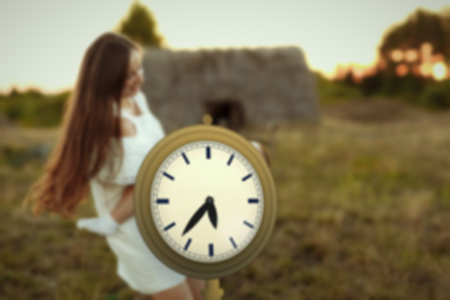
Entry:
5:37
